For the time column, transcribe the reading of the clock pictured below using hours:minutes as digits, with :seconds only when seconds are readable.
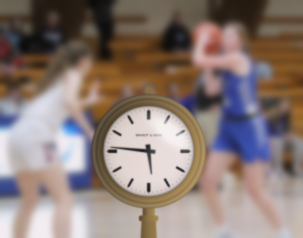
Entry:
5:46
